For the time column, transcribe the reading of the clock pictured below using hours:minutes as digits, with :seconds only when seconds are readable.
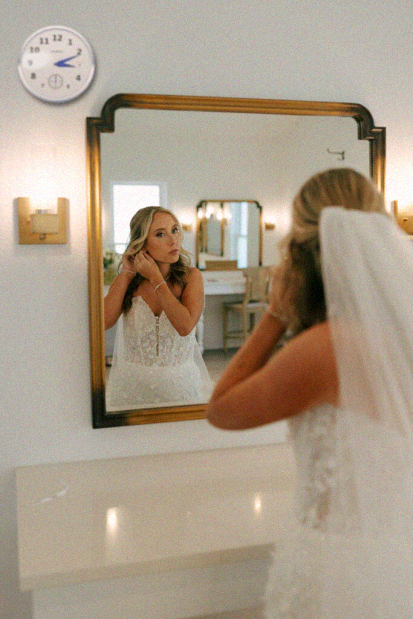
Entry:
3:11
